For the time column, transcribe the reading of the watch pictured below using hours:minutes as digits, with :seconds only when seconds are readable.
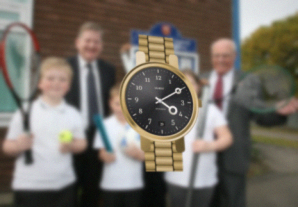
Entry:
4:10
